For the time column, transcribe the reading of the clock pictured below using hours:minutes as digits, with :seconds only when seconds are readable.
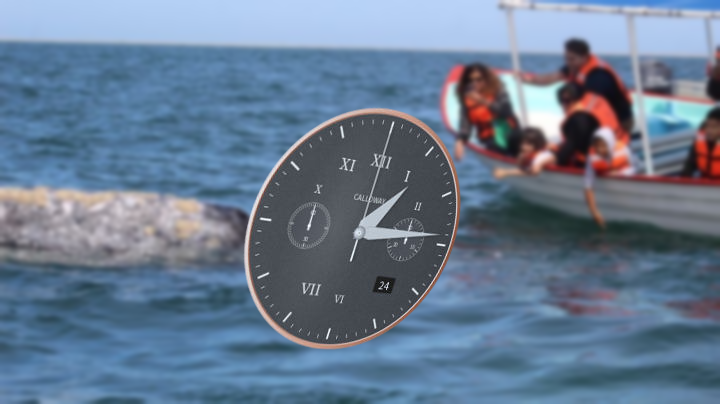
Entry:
1:14
